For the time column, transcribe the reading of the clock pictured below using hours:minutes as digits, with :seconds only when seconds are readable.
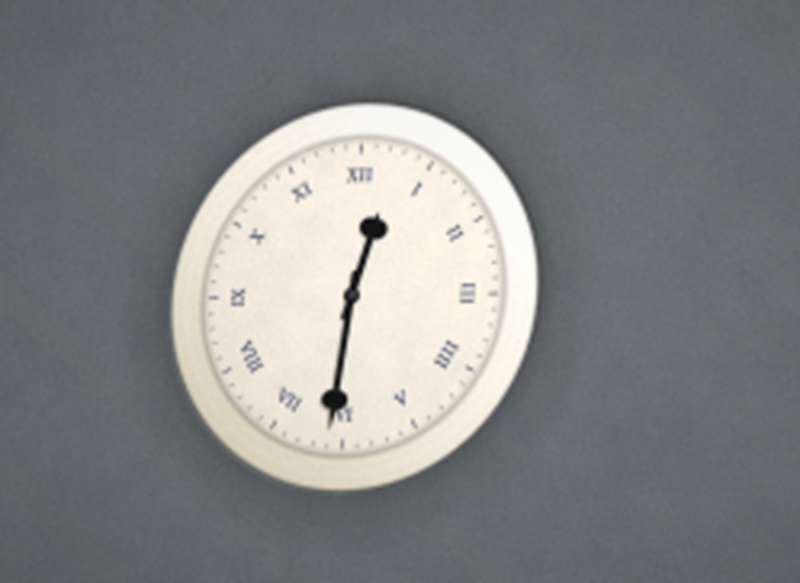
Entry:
12:31
